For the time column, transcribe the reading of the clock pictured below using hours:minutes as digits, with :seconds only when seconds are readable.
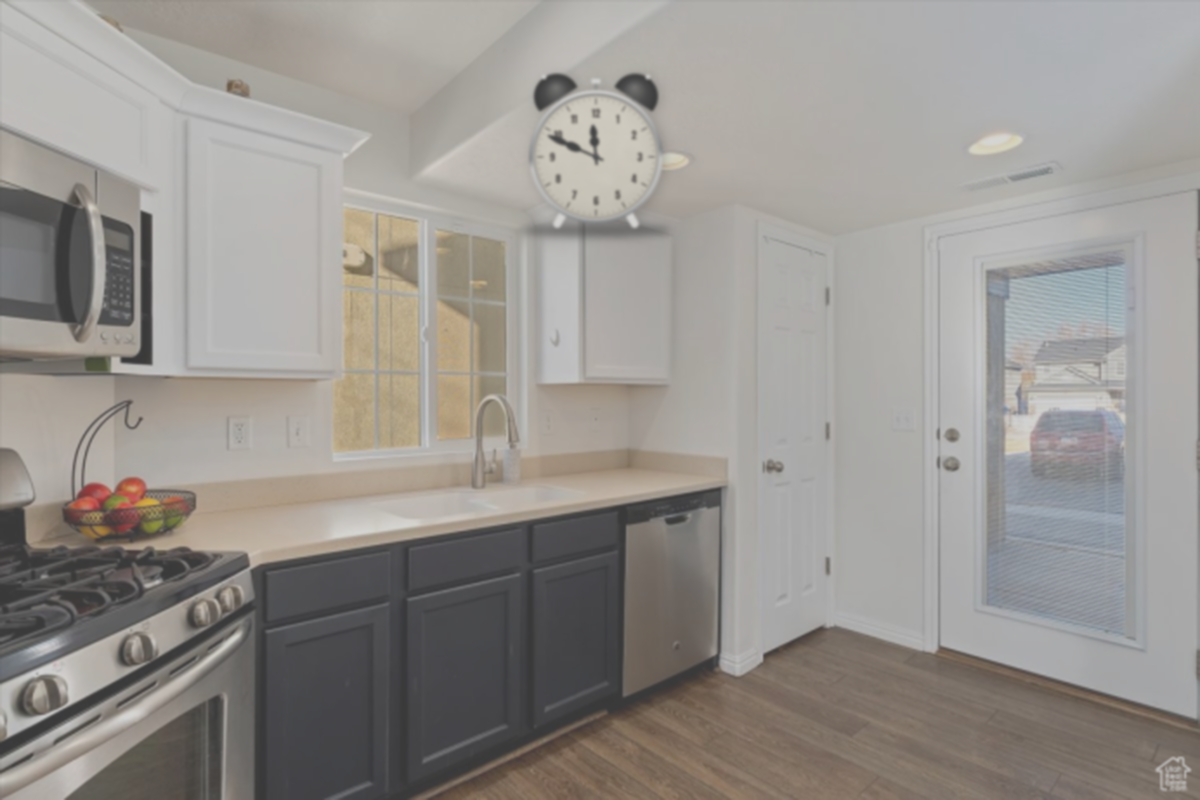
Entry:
11:49
